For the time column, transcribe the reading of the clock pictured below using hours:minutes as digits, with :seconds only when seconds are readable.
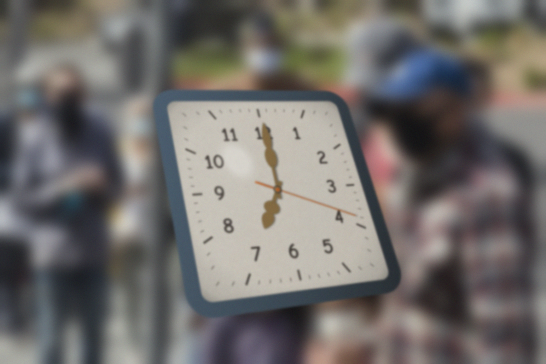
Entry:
7:00:19
